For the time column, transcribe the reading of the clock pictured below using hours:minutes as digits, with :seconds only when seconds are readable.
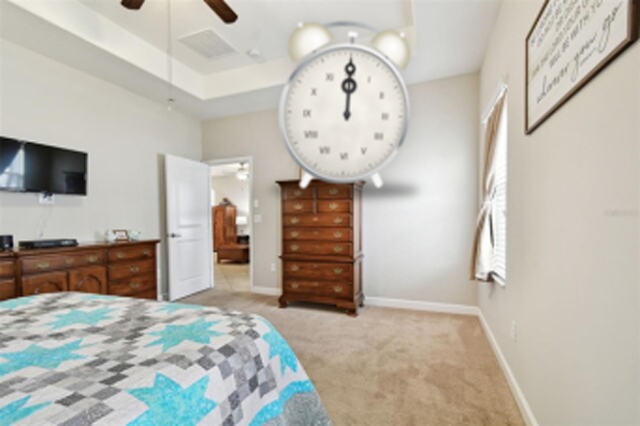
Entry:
12:00
